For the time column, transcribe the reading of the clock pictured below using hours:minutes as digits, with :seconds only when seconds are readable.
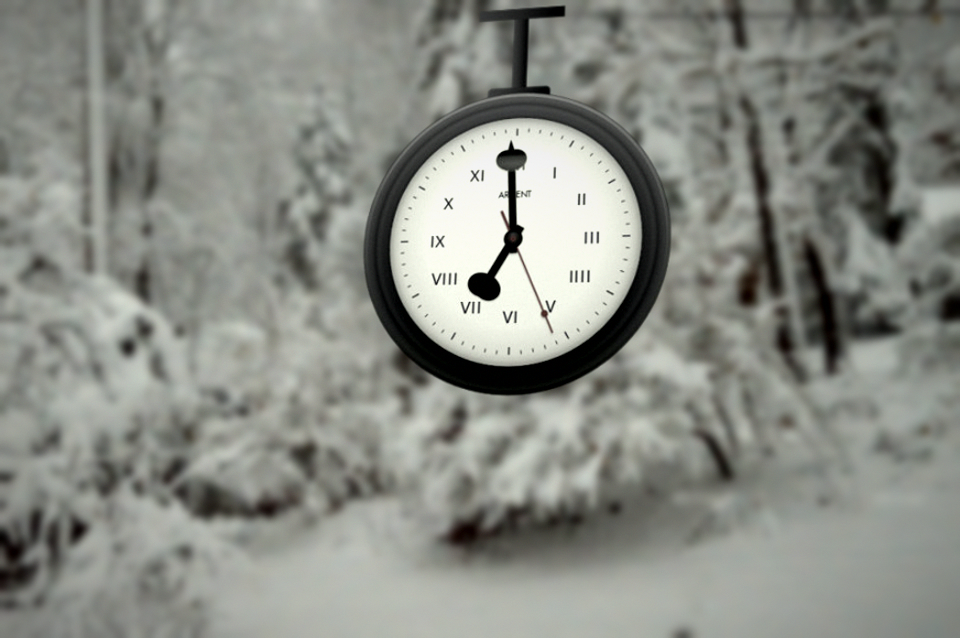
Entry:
6:59:26
